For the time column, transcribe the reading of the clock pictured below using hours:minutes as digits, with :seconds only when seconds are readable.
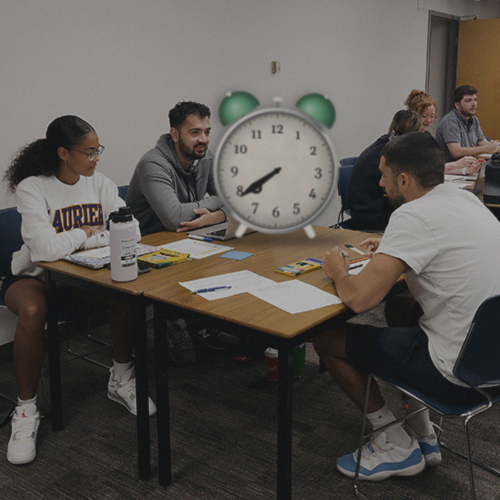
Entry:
7:39
